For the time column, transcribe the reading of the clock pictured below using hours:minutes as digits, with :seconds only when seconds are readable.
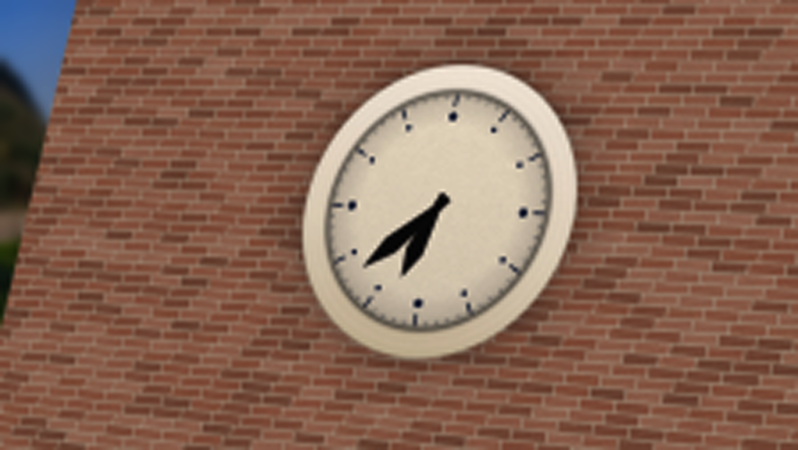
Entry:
6:38
